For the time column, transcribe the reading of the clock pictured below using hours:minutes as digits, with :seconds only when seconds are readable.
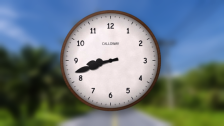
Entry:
8:42
